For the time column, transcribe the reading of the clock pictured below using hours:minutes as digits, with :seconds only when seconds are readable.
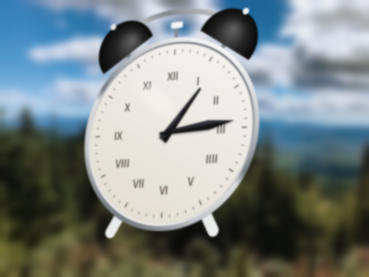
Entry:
1:14
